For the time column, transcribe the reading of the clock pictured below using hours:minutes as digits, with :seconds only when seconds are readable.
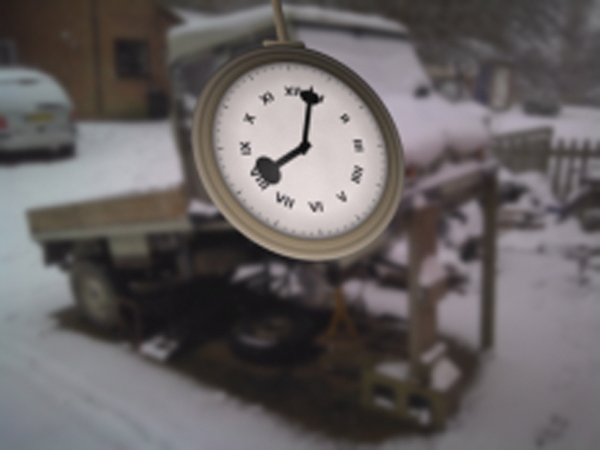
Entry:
8:03
